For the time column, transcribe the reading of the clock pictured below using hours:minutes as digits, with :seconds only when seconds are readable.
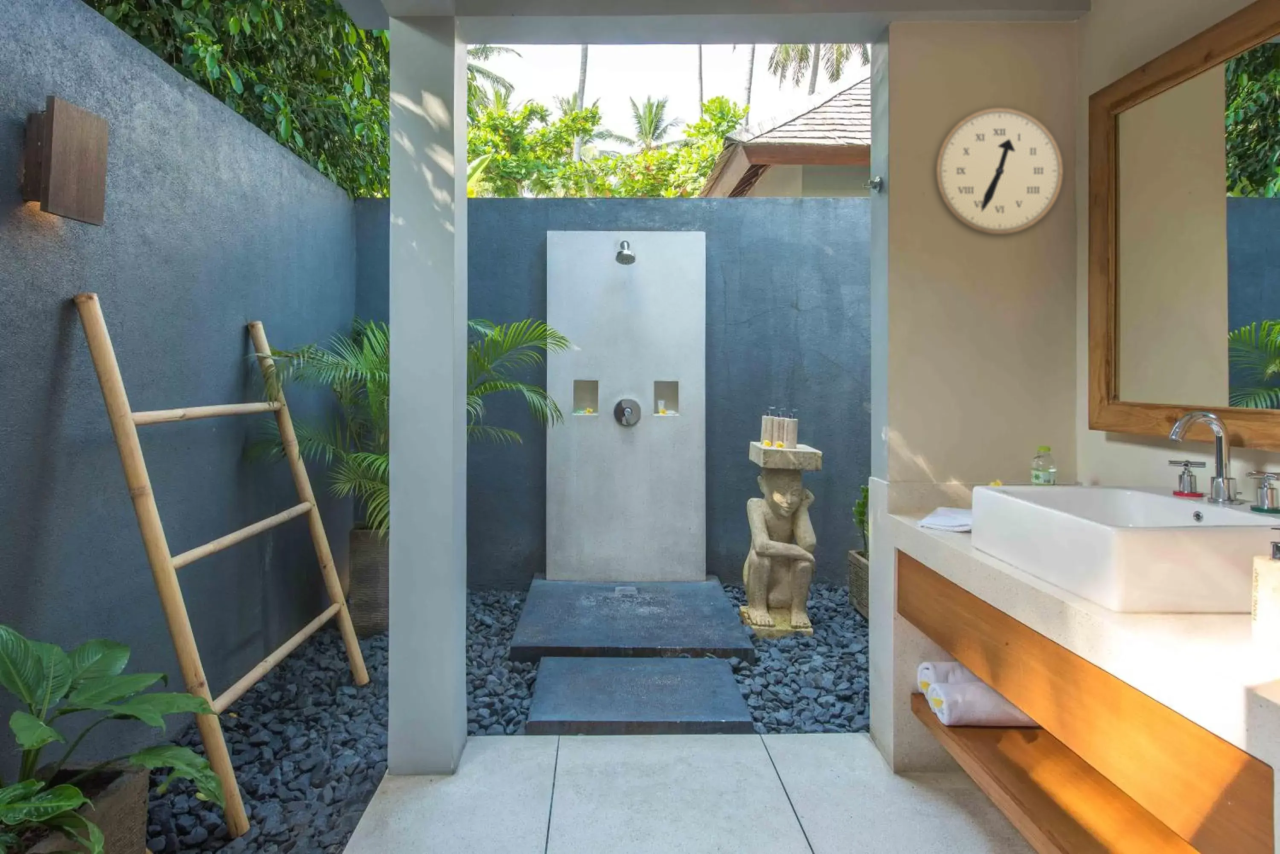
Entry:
12:34
